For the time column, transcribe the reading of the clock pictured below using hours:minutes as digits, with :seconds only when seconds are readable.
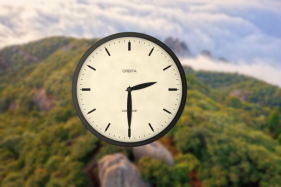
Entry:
2:30
